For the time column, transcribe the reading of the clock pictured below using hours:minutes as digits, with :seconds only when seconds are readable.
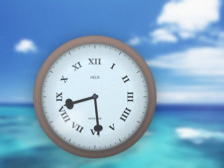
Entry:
8:29
